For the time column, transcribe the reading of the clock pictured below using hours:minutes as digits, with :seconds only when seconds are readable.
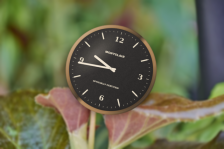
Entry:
9:44
